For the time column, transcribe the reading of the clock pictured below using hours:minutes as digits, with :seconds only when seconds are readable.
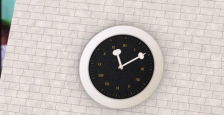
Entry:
11:09
